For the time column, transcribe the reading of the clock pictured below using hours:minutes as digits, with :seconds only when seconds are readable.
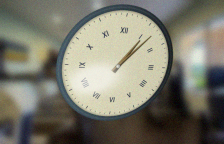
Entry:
1:07
